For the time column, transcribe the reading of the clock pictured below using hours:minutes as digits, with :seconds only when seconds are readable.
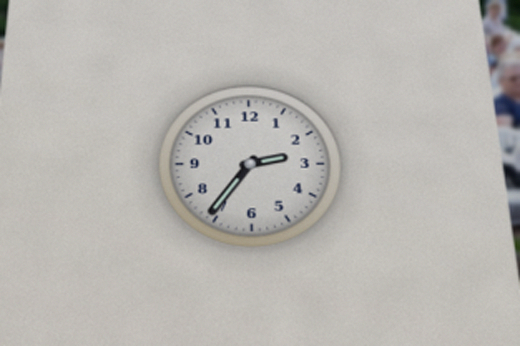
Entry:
2:36
